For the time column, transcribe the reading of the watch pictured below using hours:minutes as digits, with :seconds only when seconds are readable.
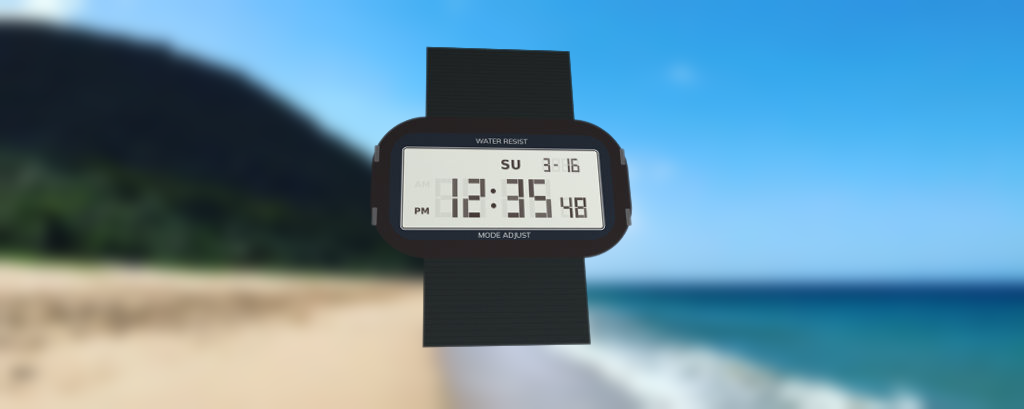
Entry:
12:35:48
